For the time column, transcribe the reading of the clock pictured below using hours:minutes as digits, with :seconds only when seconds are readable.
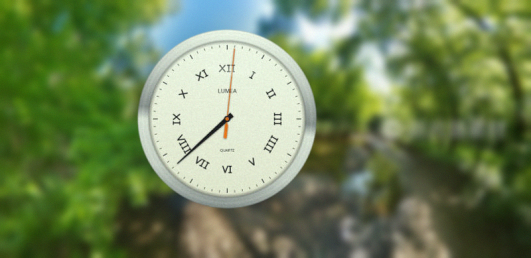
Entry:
7:38:01
